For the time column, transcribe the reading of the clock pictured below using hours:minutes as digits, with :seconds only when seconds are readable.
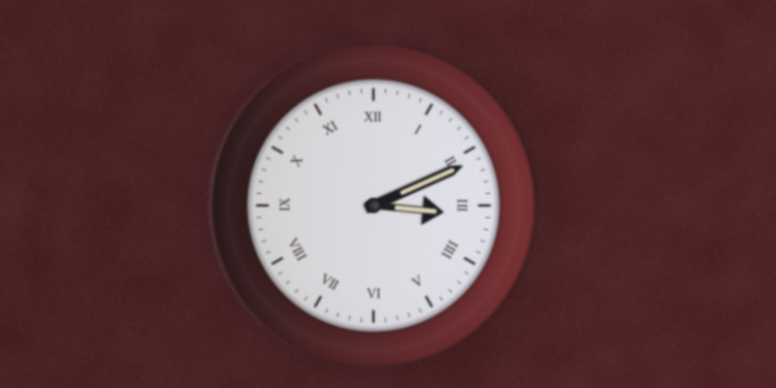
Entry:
3:11
